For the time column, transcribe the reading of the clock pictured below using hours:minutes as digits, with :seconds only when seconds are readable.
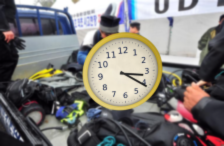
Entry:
3:21
